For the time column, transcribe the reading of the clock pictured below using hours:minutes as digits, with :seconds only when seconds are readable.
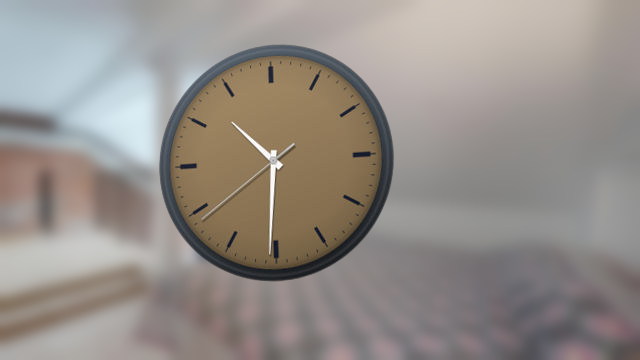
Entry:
10:30:39
